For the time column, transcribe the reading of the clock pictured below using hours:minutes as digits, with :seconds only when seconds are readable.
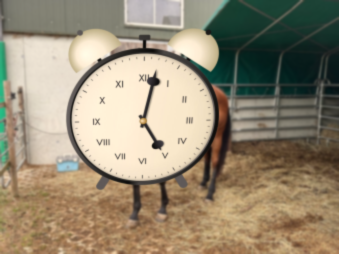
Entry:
5:02
